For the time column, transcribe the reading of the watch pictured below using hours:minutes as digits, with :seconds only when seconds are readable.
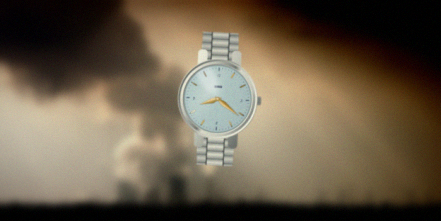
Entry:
8:21
